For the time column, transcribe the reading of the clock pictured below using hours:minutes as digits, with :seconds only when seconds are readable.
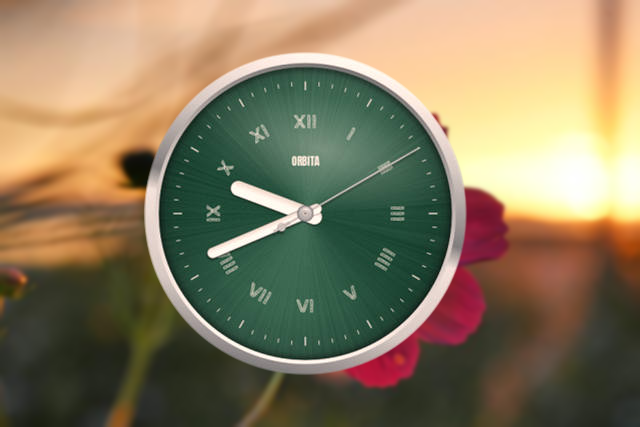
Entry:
9:41:10
